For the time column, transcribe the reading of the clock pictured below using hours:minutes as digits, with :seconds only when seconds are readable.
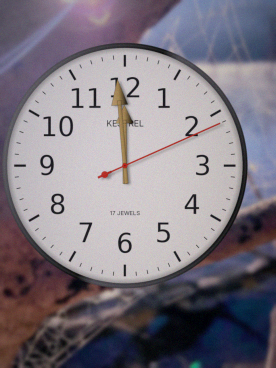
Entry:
11:59:11
